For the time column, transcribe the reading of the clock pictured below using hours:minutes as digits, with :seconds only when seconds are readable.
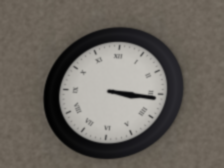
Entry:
3:16
